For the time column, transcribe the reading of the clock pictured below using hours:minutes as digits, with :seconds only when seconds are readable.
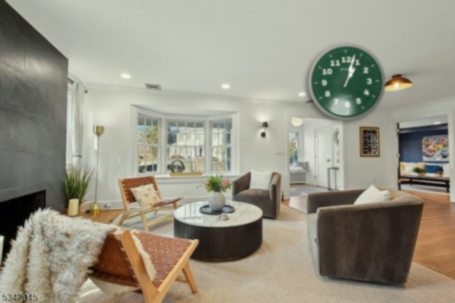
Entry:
1:03
